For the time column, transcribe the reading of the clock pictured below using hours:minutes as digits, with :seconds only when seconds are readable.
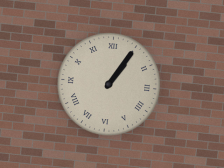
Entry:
1:05
